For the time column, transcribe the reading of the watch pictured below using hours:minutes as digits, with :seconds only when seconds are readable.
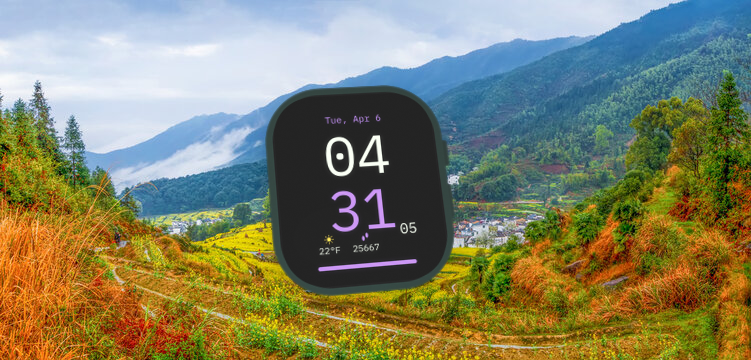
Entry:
4:31:05
